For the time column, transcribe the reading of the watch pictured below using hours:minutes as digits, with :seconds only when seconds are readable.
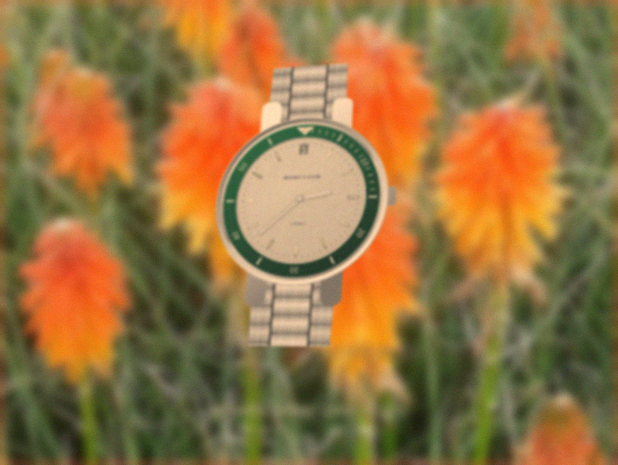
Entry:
2:38
